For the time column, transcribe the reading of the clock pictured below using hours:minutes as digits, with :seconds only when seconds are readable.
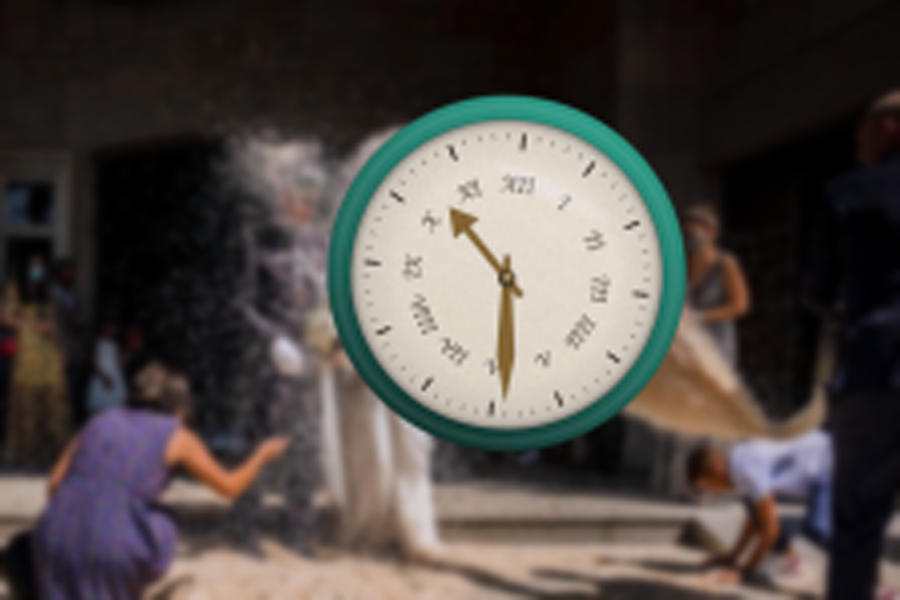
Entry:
10:29
